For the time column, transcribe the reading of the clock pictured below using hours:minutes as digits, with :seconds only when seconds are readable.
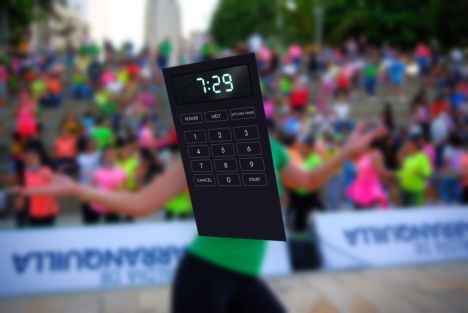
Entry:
7:29
